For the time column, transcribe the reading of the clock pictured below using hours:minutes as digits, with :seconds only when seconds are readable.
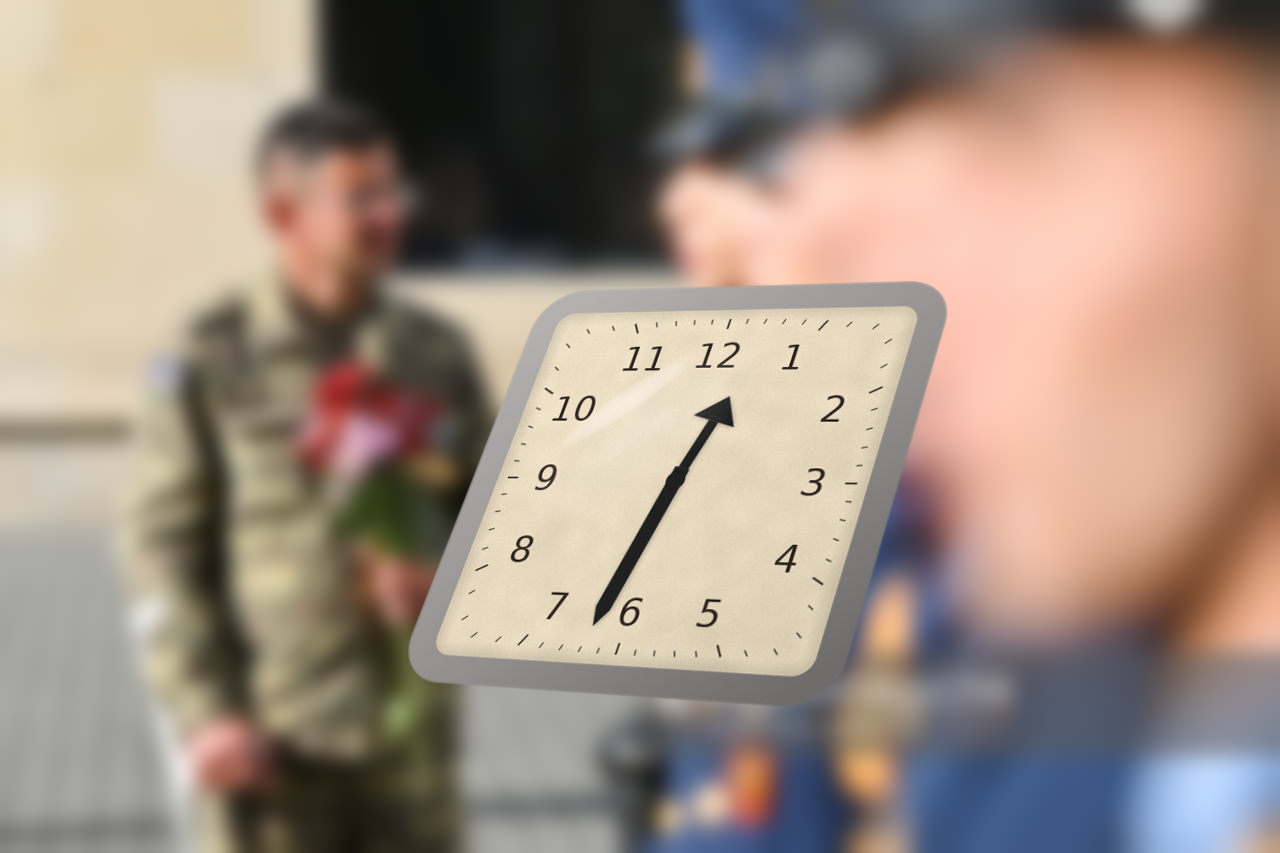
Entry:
12:32
